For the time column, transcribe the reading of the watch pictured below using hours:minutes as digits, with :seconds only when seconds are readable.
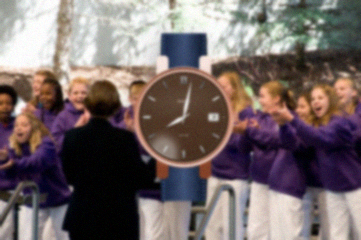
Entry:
8:02
